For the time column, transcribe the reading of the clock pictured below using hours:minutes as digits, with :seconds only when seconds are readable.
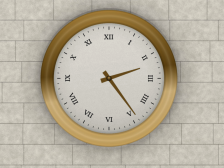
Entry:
2:24
